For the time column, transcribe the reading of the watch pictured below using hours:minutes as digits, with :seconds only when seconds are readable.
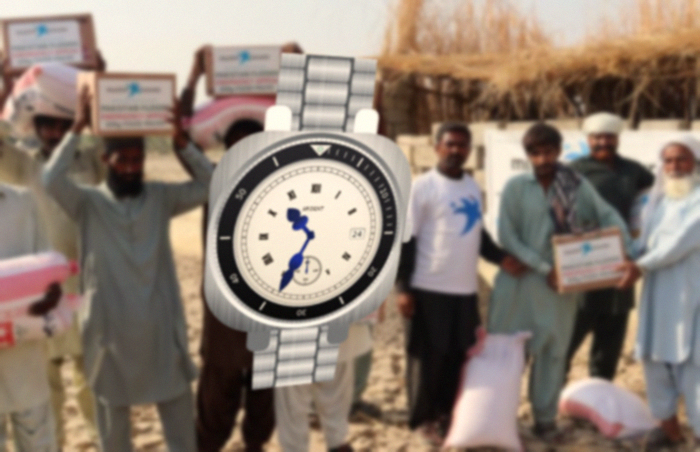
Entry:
10:34
